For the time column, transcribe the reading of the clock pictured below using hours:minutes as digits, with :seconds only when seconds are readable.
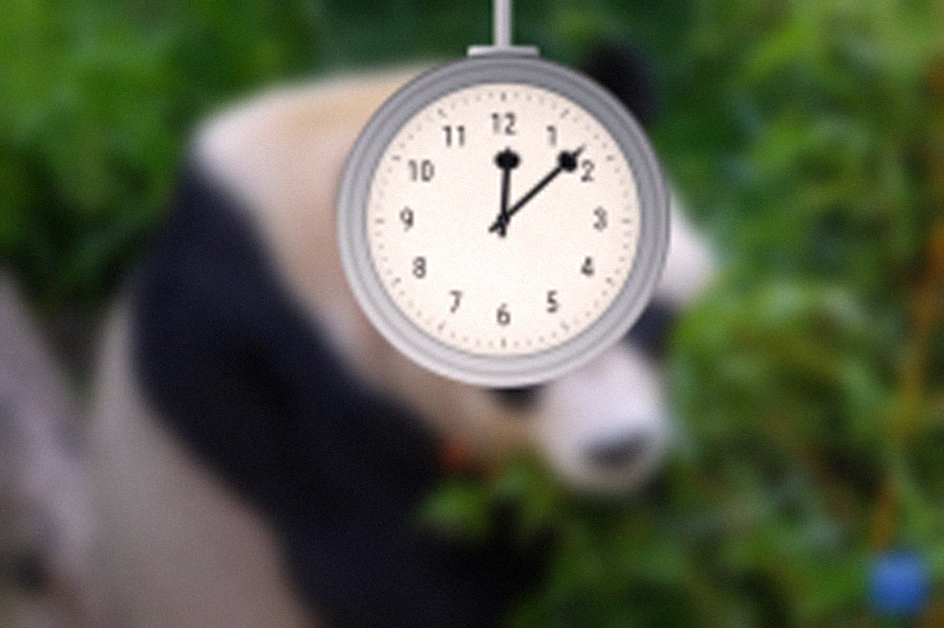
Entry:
12:08
